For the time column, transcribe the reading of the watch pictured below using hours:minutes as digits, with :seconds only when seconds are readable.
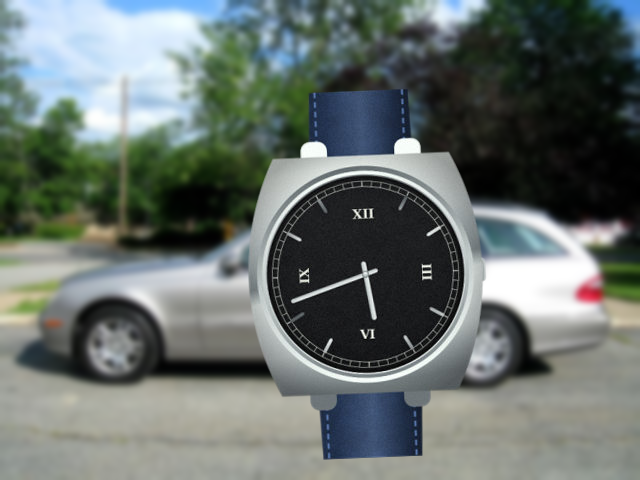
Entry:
5:42
